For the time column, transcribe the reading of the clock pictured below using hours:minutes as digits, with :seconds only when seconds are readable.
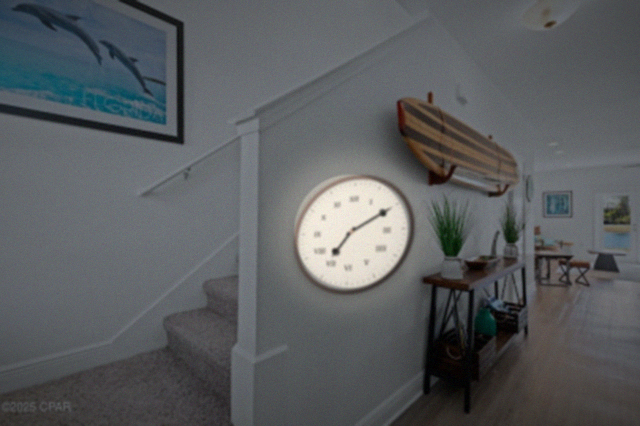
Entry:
7:10
